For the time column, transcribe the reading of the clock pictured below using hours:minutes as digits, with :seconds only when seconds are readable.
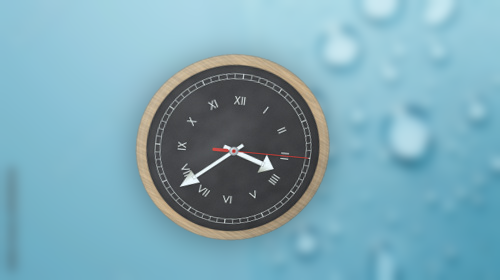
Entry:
3:38:15
